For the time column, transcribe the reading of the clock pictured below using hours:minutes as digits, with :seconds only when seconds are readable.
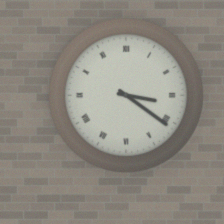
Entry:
3:21
